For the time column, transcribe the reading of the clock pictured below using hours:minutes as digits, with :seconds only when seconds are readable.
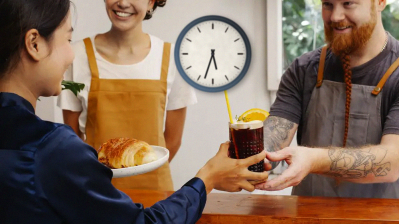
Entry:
5:33
